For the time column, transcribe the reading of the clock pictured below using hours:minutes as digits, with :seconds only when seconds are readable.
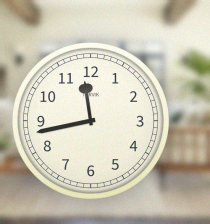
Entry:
11:43
